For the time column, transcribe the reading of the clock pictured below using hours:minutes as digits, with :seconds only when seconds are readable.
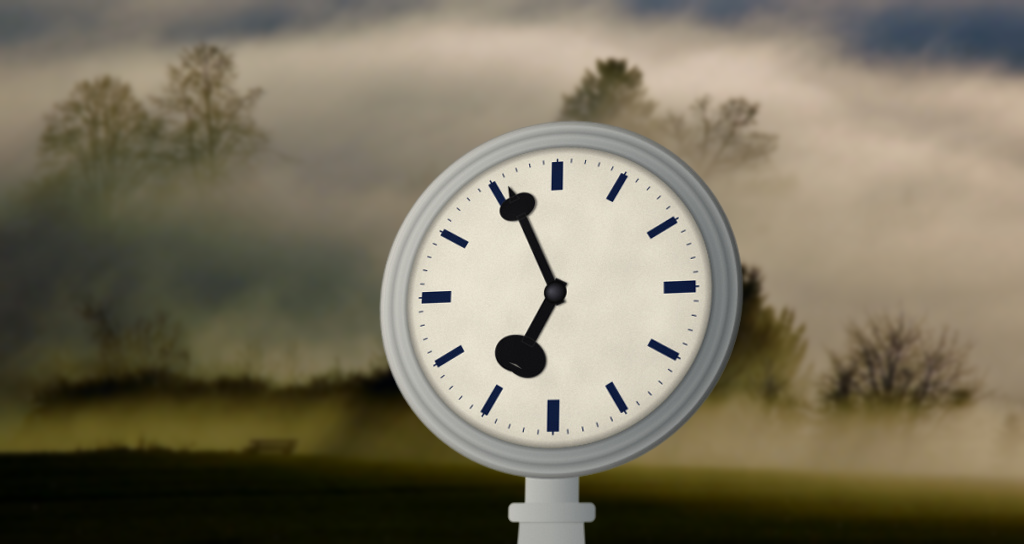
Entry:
6:56
